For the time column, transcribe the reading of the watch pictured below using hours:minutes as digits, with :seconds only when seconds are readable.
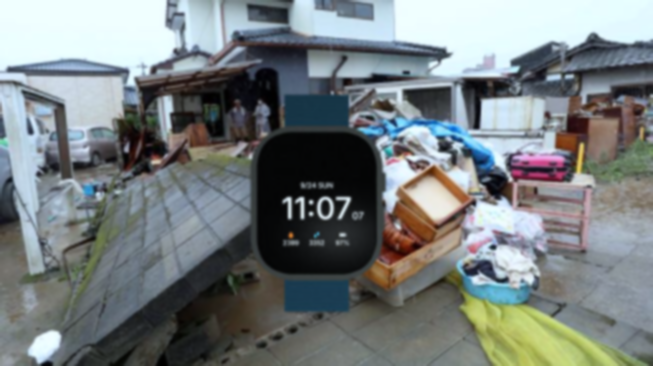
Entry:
11:07
